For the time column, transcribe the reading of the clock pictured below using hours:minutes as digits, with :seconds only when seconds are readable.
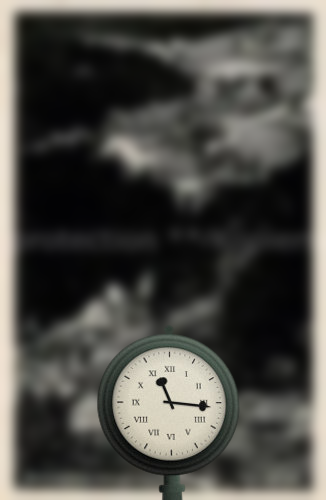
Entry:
11:16
